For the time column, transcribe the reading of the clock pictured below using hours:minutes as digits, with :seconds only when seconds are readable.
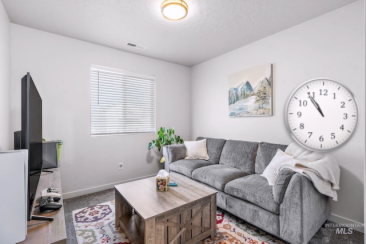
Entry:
10:54
